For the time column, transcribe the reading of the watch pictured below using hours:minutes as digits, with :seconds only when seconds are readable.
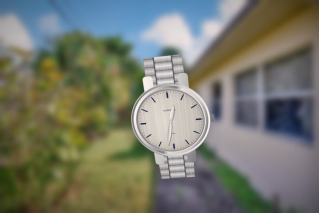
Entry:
12:32
